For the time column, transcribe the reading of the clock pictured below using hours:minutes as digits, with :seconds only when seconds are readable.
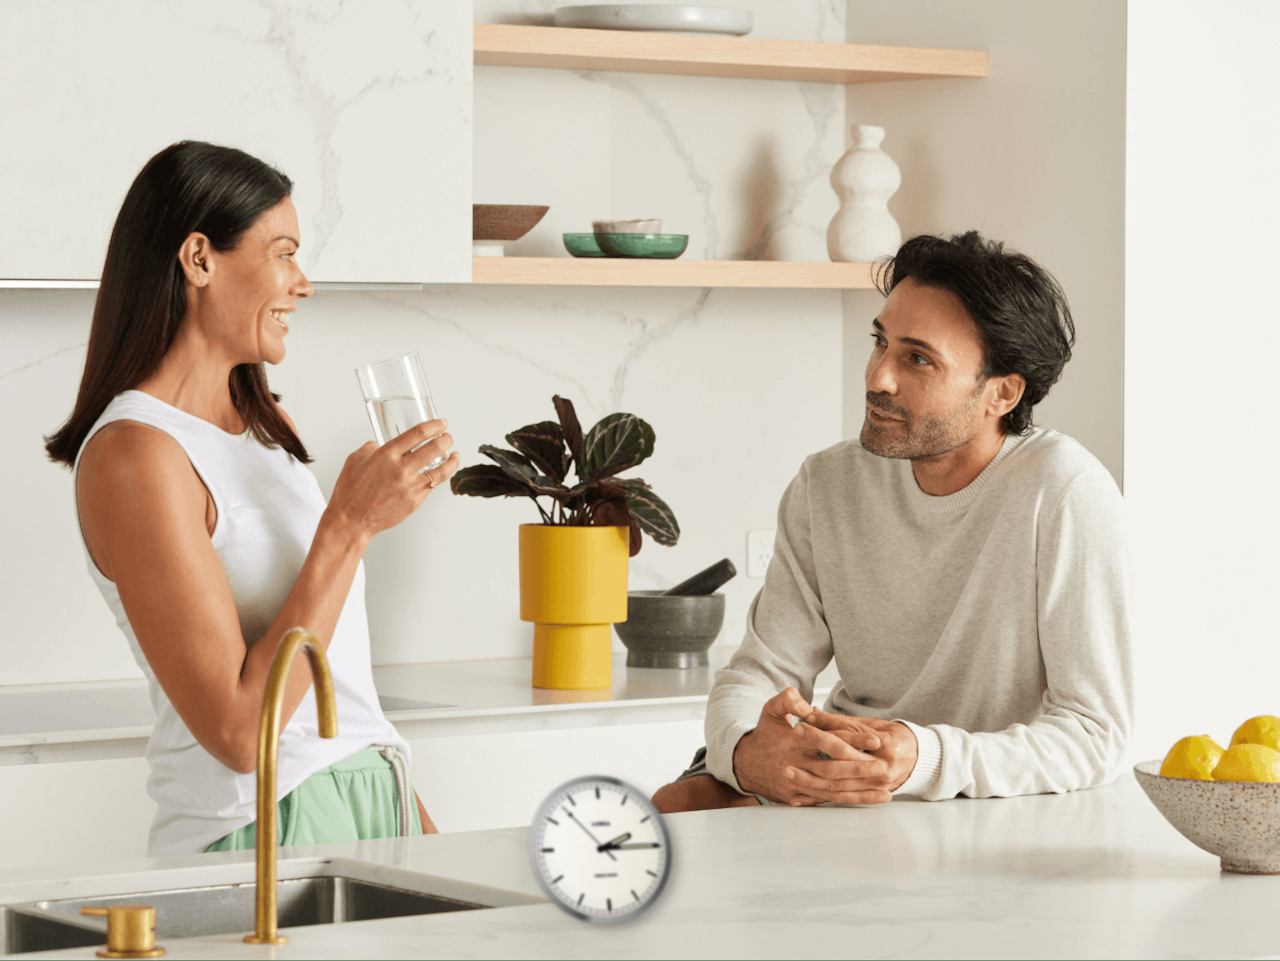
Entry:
2:14:53
